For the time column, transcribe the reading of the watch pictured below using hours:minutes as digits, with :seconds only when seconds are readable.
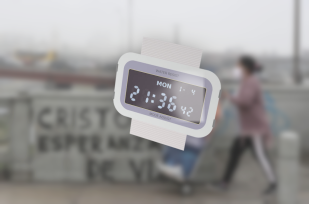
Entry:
21:36:42
